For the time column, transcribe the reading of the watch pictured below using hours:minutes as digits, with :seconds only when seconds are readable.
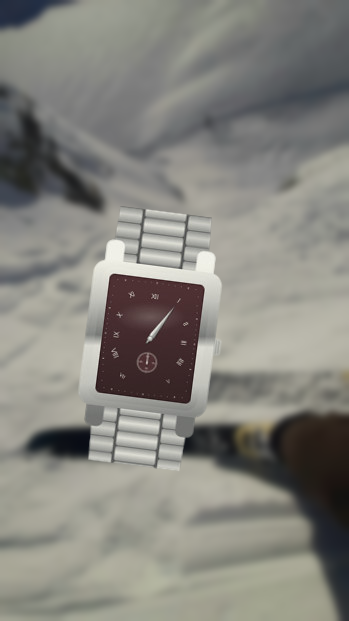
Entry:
1:05
